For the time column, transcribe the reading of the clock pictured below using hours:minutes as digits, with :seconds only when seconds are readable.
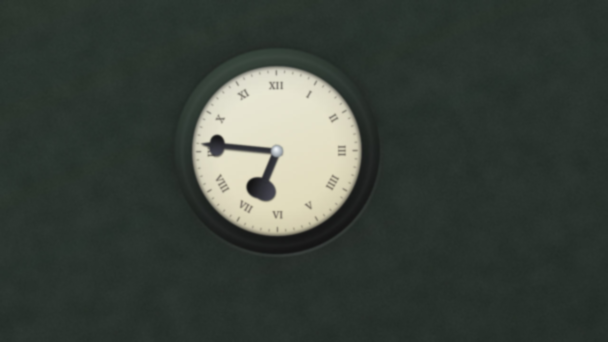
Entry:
6:46
